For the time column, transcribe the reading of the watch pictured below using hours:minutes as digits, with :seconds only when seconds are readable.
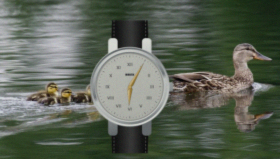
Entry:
6:05
